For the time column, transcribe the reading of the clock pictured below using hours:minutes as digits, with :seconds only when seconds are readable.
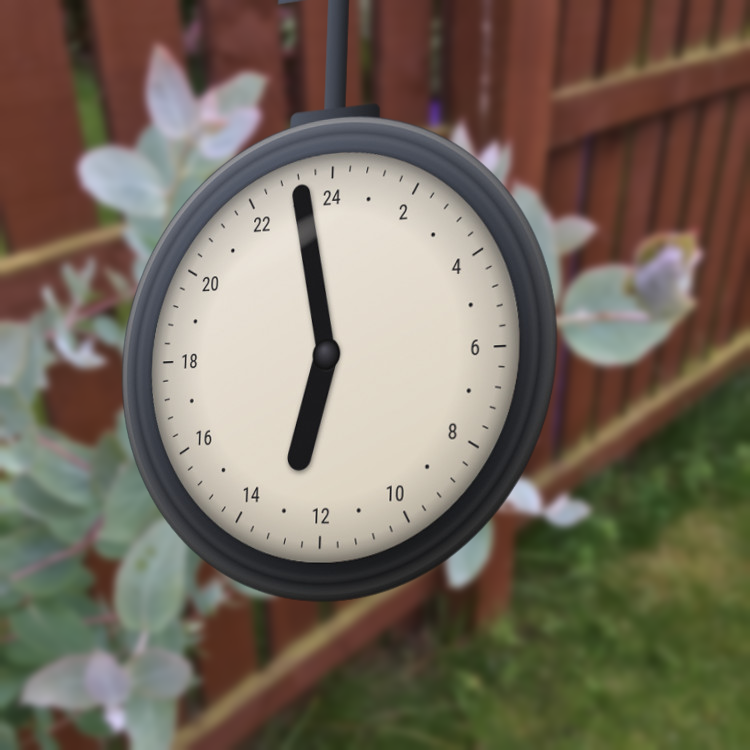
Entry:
12:58
